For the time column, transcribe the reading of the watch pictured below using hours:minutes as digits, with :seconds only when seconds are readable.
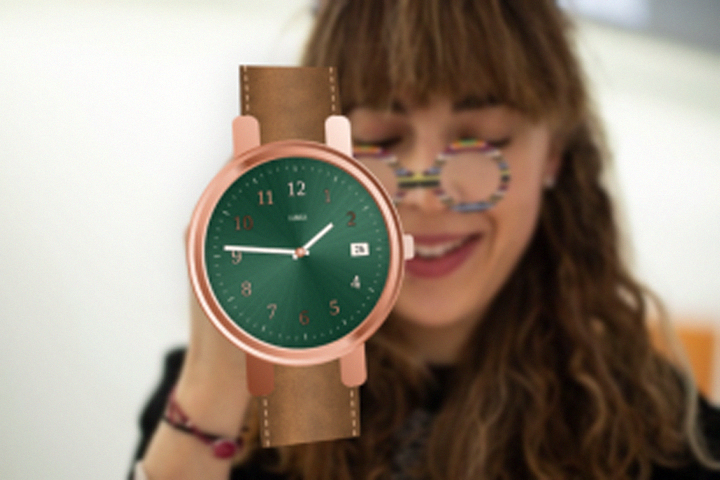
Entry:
1:46
